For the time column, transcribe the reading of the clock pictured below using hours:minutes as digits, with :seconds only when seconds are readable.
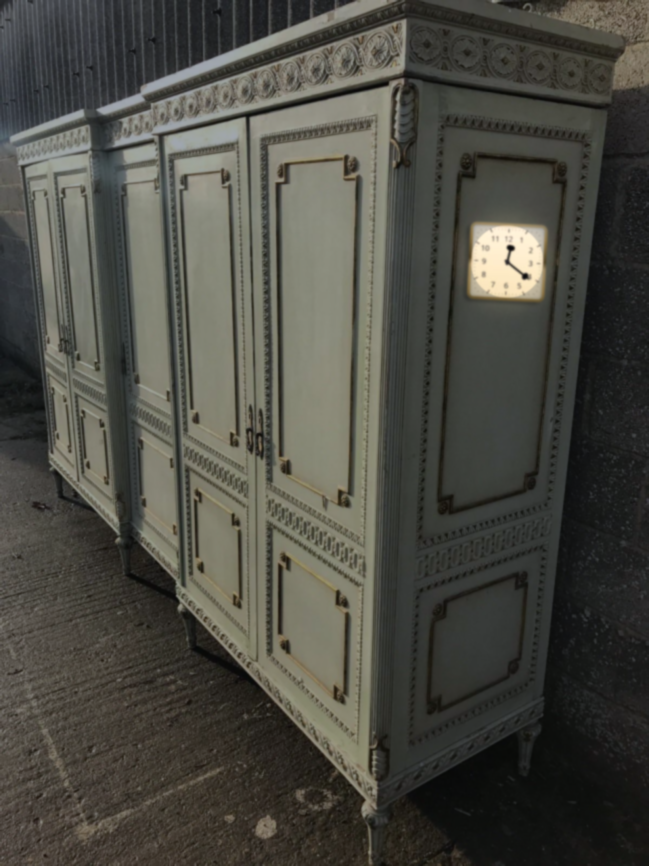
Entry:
12:21
